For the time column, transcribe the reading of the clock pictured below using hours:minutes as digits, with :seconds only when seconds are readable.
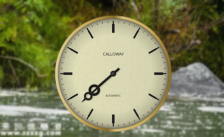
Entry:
7:38
